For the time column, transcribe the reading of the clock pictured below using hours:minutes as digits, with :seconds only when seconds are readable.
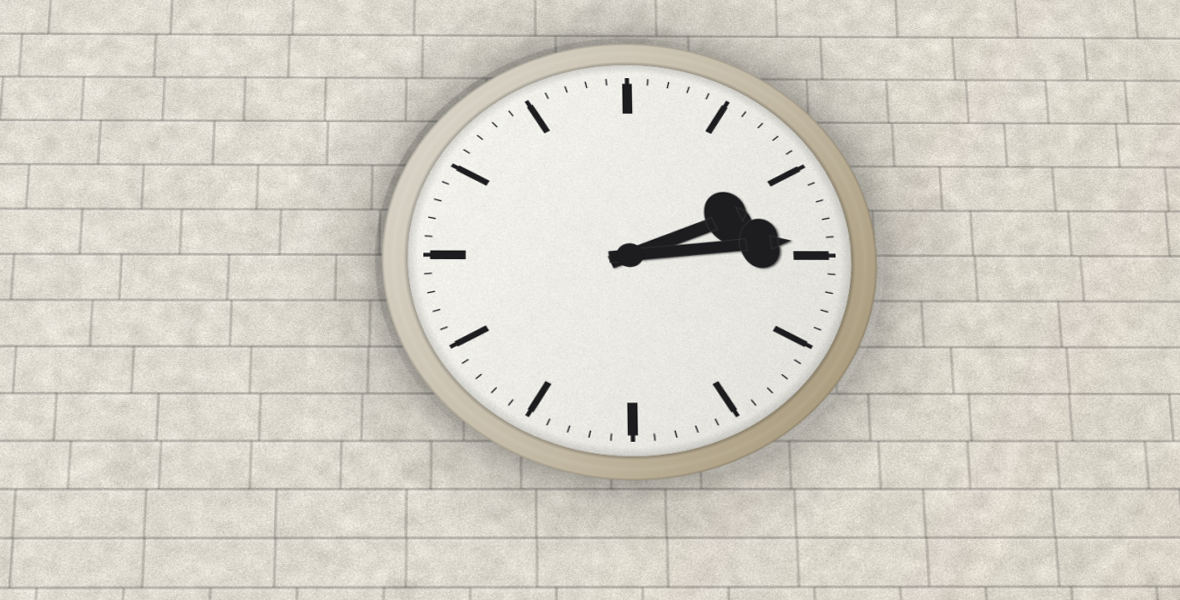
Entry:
2:14
